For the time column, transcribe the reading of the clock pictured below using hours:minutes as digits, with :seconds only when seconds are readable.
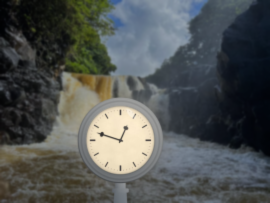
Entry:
12:48
